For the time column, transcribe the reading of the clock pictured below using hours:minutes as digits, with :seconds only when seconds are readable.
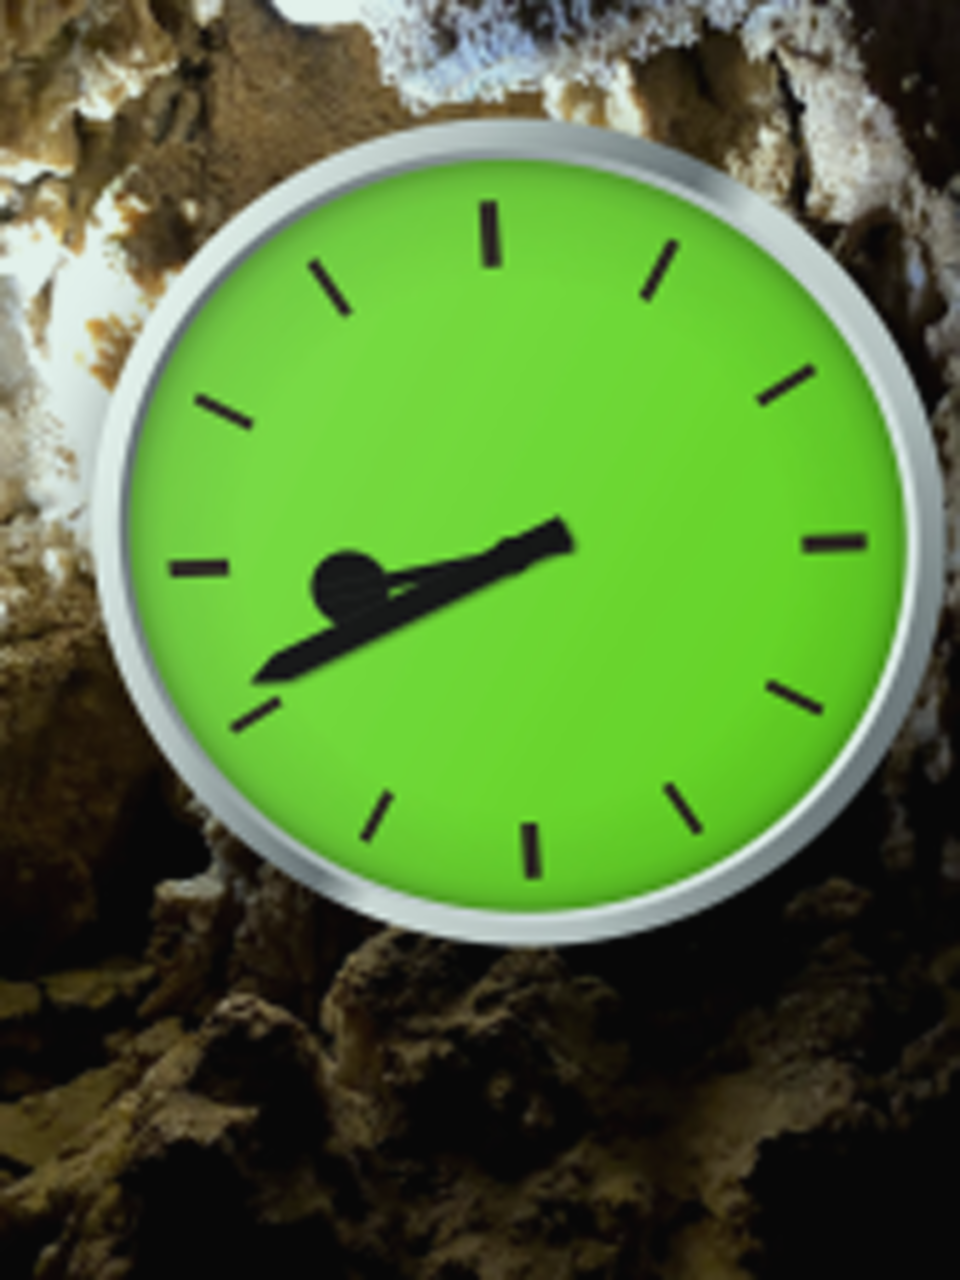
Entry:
8:41
